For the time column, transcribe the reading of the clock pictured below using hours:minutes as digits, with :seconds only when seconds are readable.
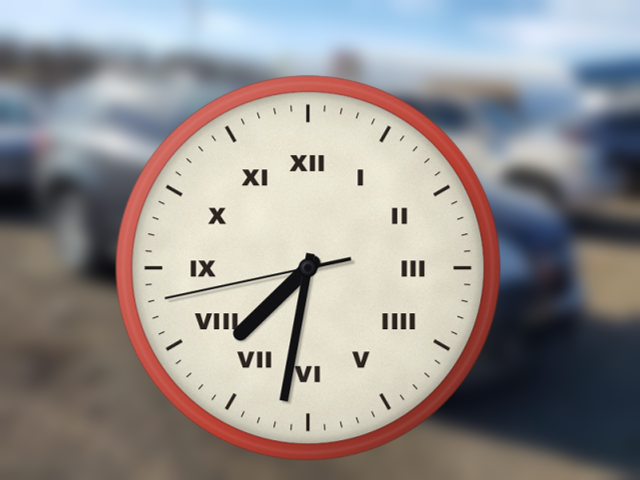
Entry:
7:31:43
